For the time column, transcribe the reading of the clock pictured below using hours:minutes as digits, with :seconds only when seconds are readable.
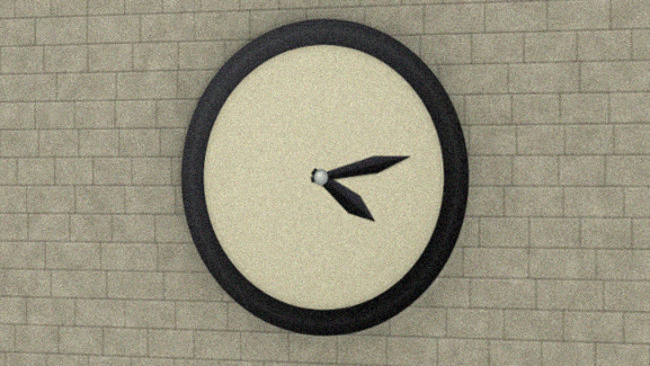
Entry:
4:13
